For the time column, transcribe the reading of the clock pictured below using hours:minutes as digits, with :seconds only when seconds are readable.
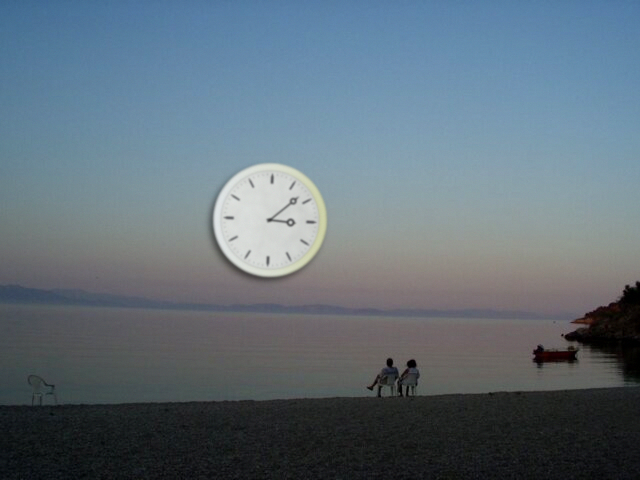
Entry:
3:08
